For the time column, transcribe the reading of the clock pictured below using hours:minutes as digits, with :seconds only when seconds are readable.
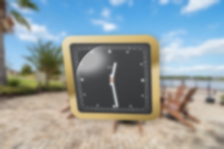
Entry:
12:29
